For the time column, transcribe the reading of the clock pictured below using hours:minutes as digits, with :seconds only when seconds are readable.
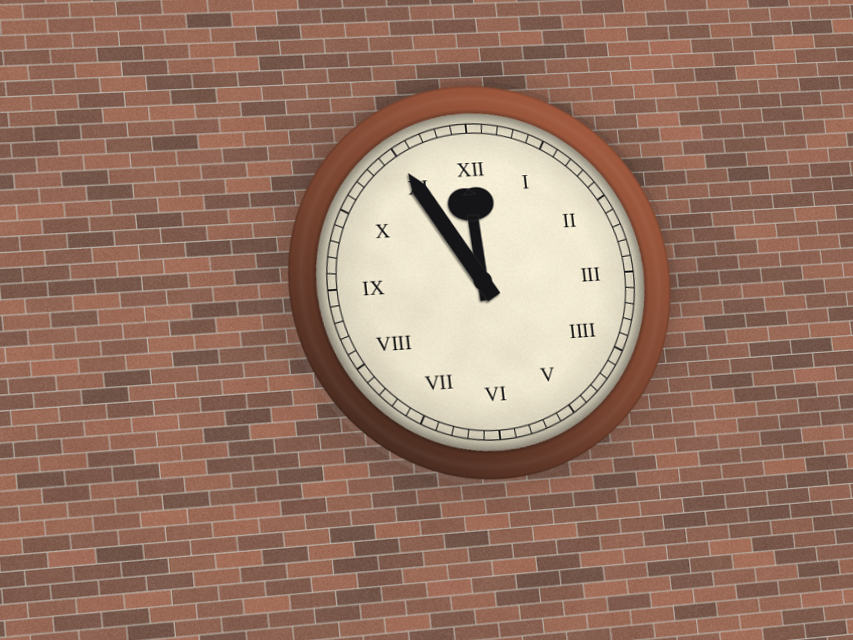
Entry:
11:55
